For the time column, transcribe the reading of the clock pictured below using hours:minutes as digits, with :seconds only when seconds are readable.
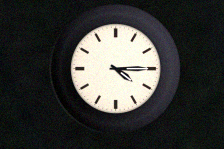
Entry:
4:15
